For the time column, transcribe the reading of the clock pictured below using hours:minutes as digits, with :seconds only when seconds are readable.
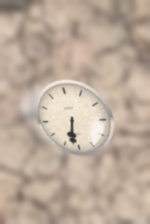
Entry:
6:32
